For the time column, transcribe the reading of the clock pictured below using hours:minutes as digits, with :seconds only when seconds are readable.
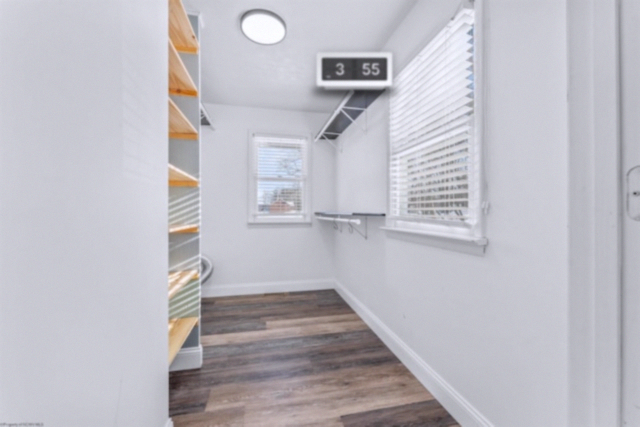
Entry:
3:55
